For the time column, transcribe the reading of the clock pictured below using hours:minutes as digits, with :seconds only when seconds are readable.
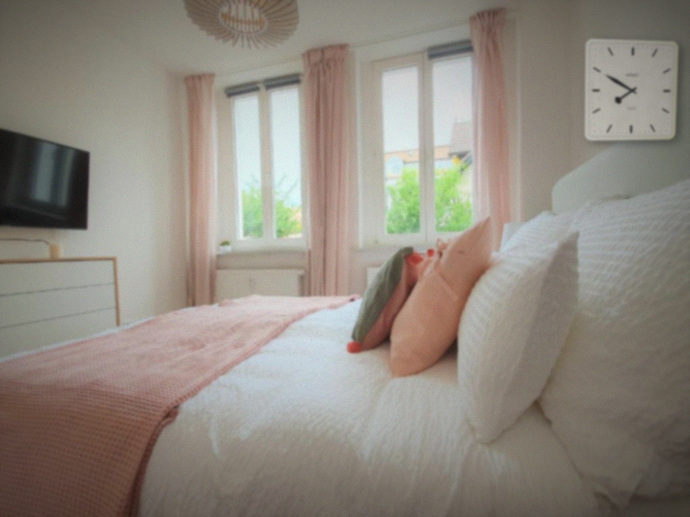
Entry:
7:50
